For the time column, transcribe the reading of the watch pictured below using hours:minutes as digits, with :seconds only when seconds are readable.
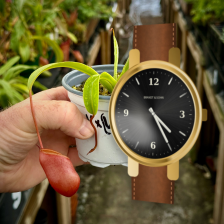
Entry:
4:25
